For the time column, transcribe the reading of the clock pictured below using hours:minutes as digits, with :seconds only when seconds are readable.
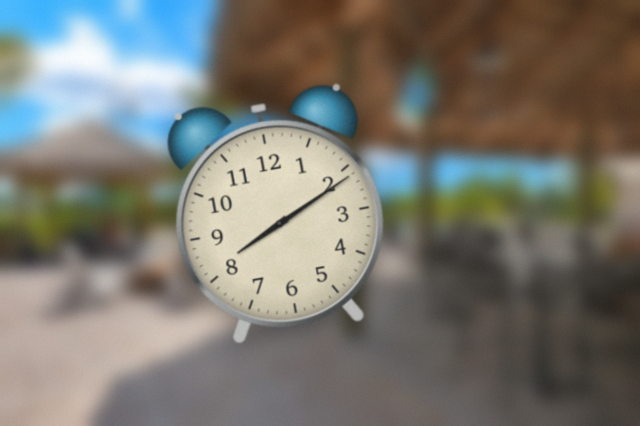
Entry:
8:11
